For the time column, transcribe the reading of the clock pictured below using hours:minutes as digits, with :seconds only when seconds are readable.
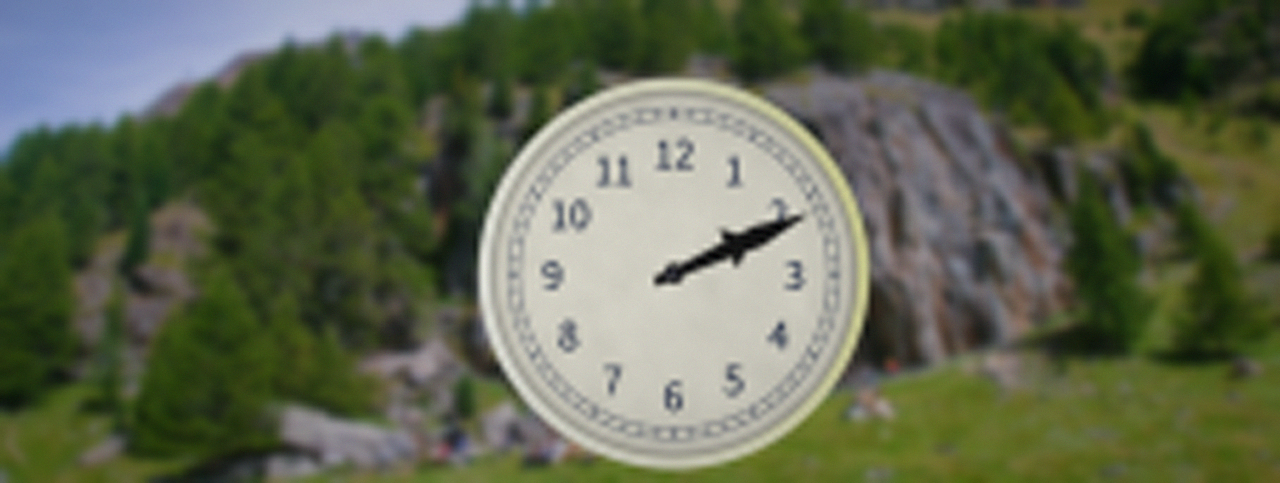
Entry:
2:11
